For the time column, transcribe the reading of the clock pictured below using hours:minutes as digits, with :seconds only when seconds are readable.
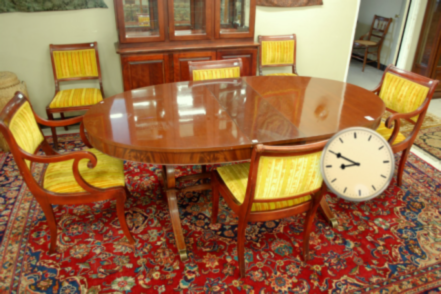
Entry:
8:50
